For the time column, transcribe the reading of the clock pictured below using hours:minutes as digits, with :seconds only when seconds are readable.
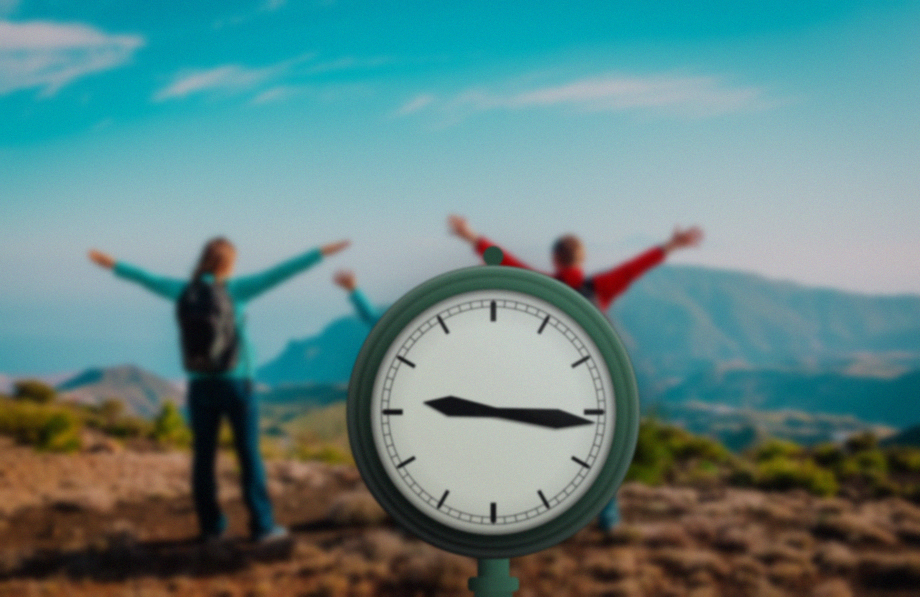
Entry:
9:16
